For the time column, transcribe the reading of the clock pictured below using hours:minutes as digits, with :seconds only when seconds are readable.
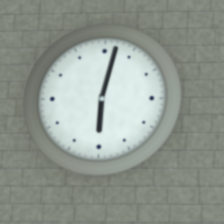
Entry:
6:02
